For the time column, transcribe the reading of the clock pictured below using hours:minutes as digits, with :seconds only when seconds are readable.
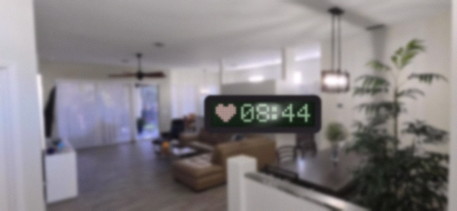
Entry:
8:44
